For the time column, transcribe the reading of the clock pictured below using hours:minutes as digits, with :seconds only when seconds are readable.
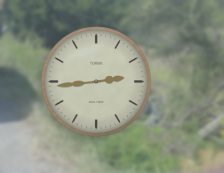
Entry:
2:44
